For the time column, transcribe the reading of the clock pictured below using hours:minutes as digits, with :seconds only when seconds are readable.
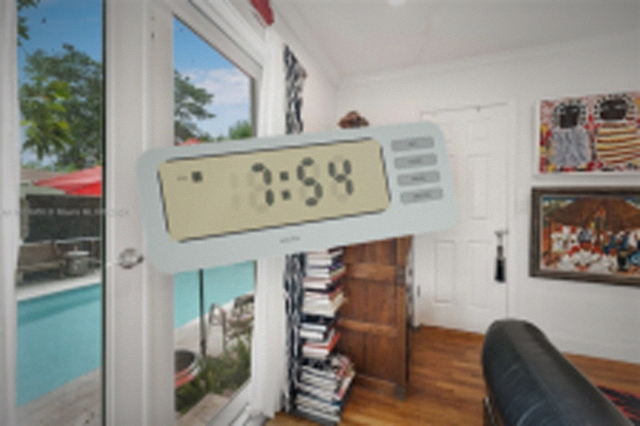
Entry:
7:54
